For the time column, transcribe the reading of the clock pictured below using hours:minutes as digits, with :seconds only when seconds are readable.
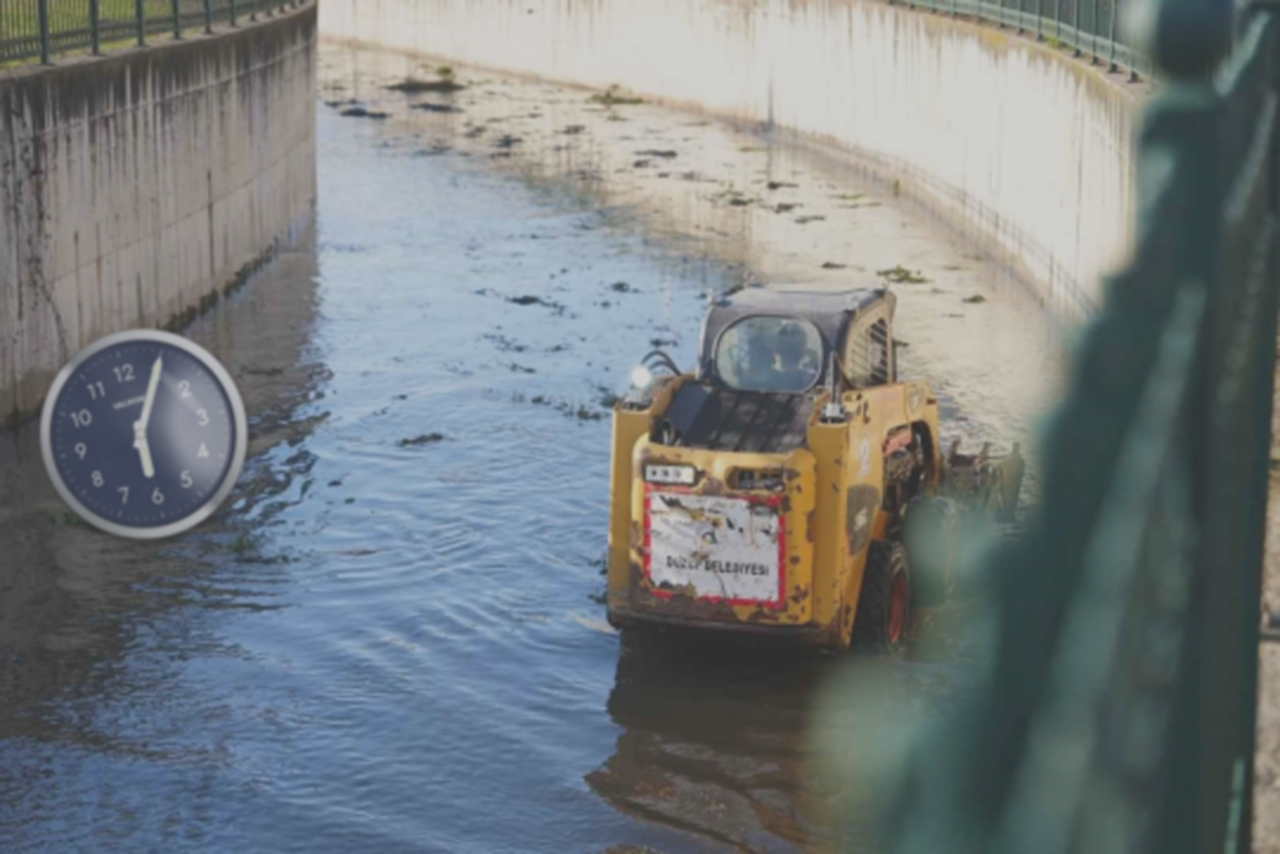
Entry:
6:05
